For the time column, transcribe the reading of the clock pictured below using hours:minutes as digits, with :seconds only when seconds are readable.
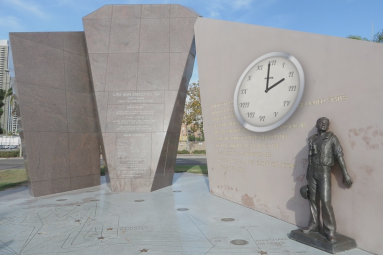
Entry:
1:59
